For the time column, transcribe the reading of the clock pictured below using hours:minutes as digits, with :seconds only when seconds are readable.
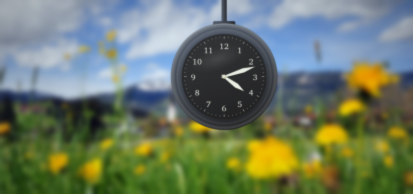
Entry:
4:12
